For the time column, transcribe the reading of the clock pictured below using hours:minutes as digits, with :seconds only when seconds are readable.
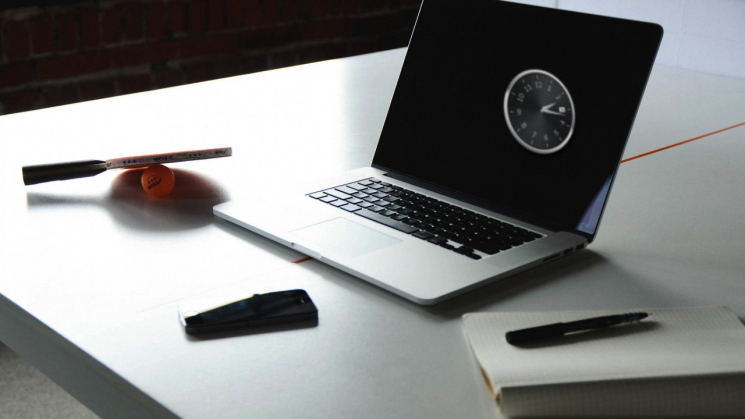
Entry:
2:17
